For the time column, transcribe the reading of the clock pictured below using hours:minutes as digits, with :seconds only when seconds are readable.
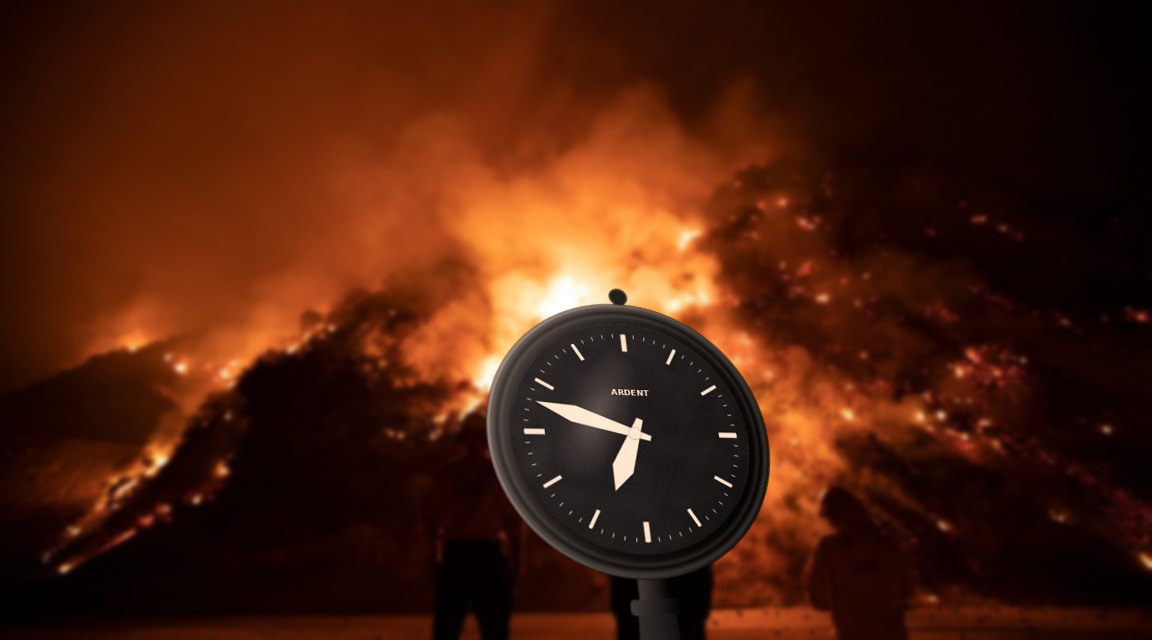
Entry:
6:48
